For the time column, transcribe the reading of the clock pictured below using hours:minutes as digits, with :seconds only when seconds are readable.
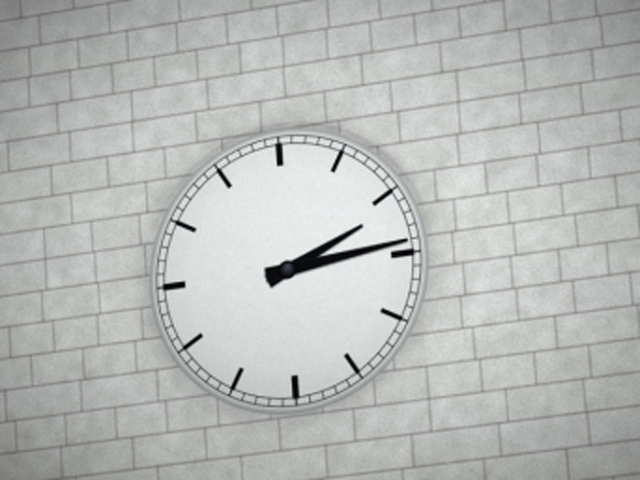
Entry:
2:14
